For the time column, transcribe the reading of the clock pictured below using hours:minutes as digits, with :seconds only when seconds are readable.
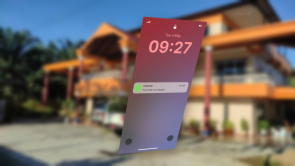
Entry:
9:27
